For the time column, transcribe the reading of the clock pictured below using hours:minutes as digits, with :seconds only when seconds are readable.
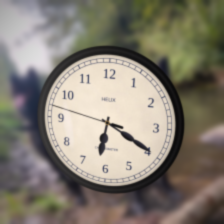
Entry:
6:19:47
